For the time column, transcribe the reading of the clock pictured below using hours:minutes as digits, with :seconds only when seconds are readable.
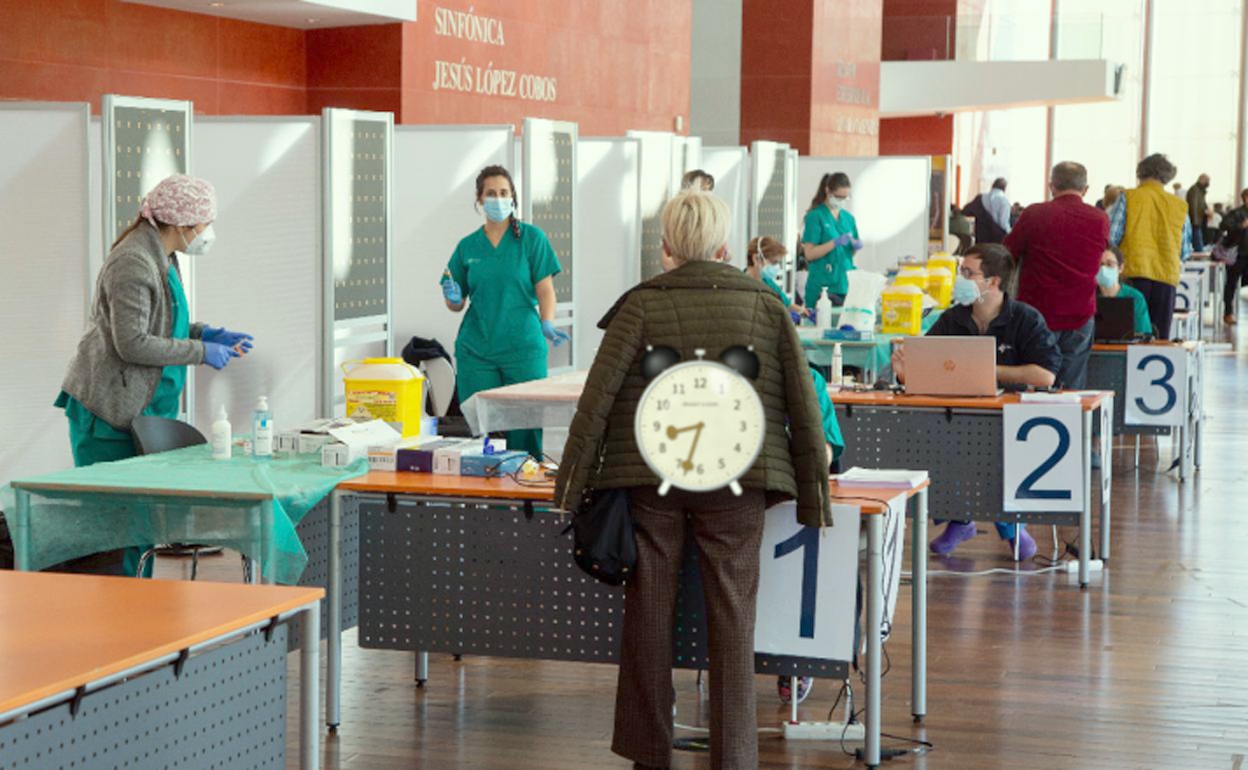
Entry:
8:33
